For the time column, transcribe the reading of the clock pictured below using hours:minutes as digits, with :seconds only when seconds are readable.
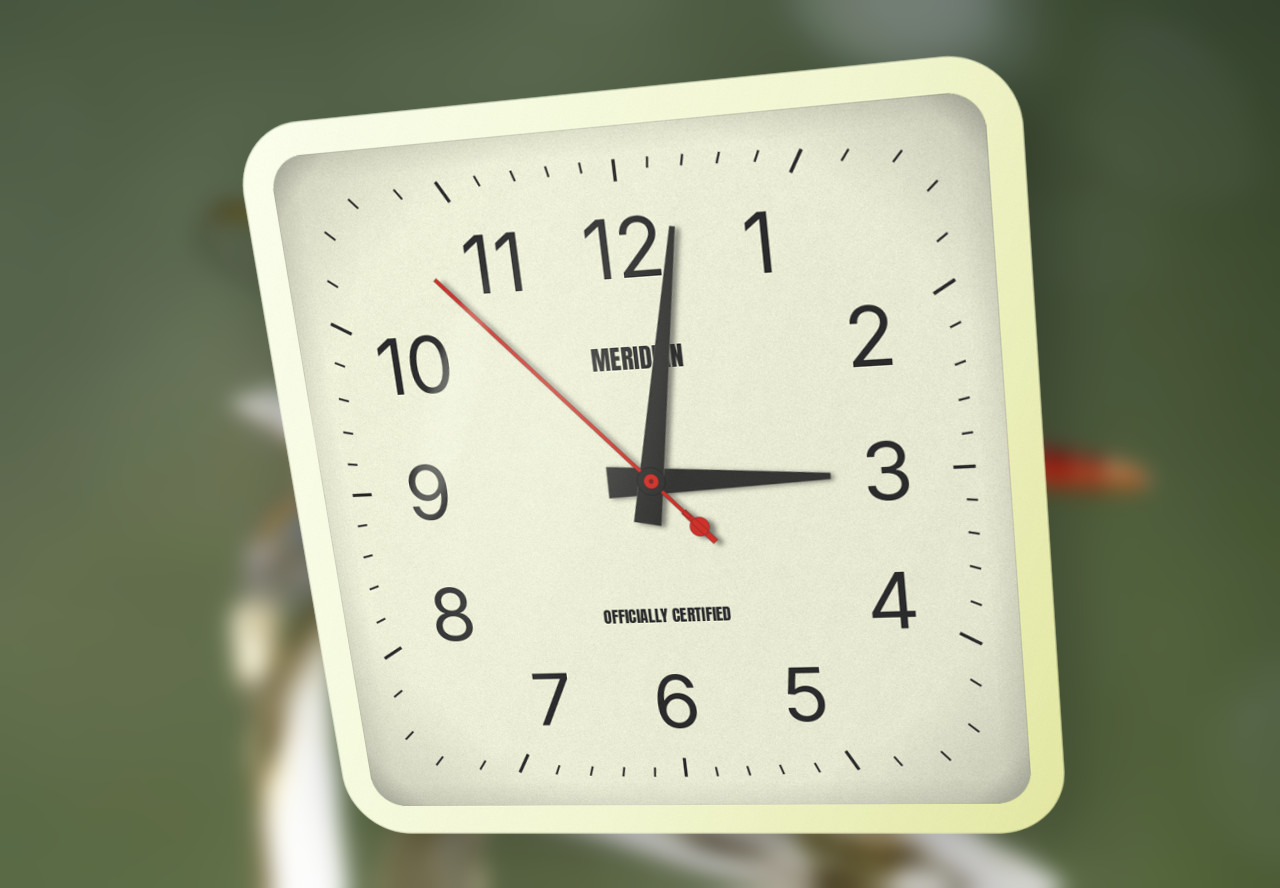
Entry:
3:01:53
